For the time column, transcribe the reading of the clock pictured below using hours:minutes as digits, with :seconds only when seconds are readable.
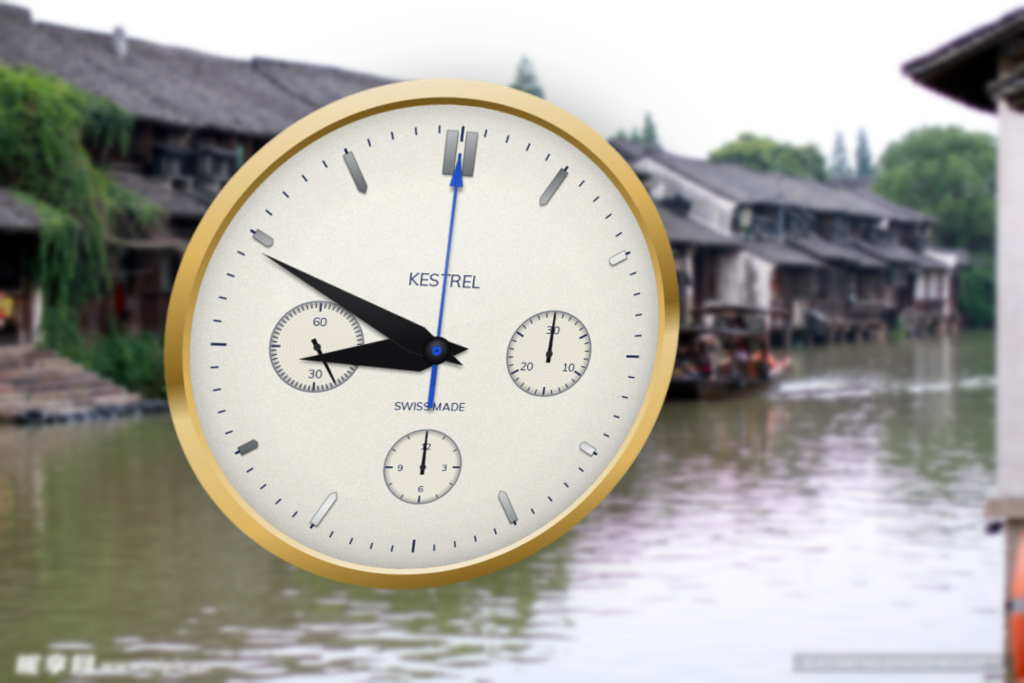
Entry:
8:49:25
